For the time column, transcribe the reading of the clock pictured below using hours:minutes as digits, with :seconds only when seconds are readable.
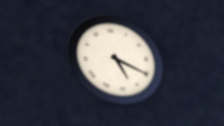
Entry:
5:20
